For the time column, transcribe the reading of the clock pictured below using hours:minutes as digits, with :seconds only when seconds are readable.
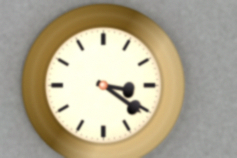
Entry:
3:21
